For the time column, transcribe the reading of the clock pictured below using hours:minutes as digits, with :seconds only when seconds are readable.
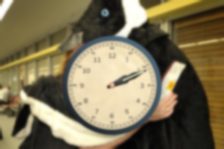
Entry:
2:11
